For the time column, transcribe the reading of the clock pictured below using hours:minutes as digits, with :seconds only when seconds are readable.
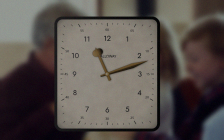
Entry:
11:12
